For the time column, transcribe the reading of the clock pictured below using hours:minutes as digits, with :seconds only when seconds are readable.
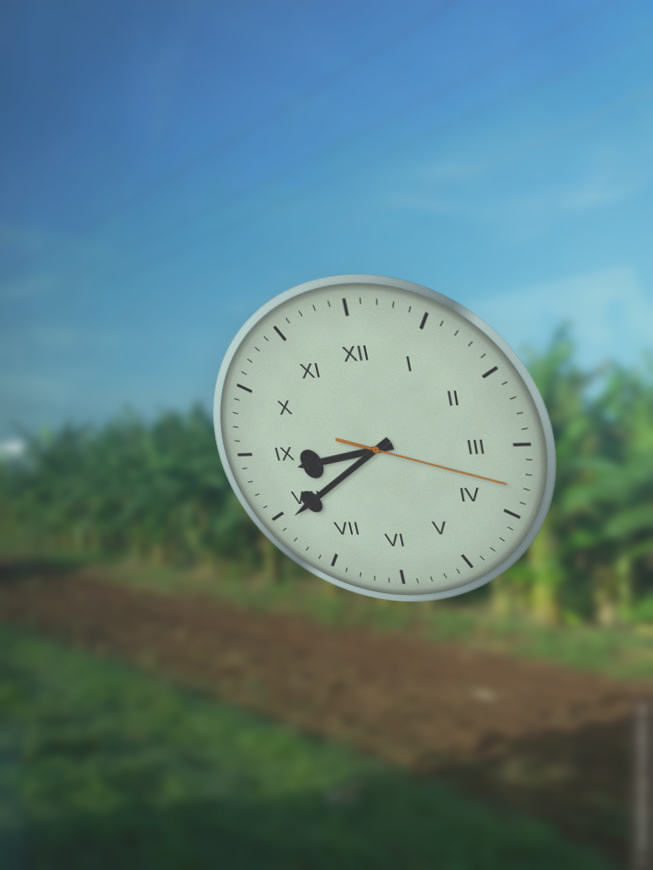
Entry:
8:39:18
